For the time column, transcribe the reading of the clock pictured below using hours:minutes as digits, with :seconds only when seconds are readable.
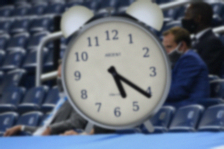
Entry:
5:21
